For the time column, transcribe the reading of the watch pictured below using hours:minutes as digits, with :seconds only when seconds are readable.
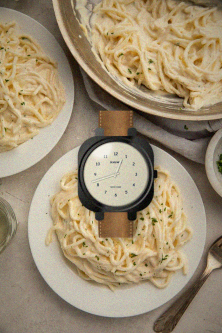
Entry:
12:42
